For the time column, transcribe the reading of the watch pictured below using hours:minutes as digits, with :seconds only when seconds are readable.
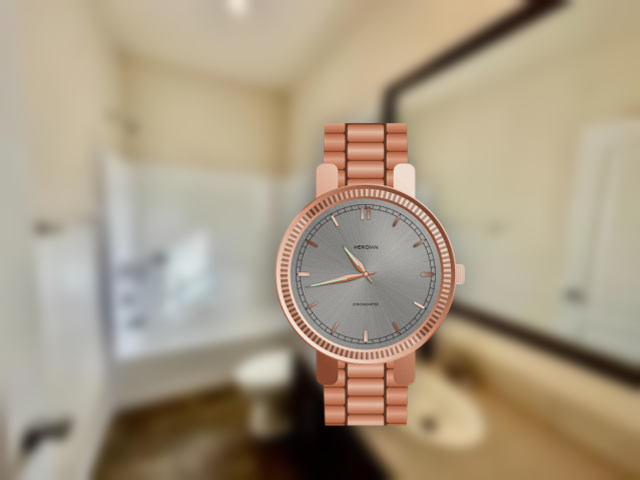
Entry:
10:43
